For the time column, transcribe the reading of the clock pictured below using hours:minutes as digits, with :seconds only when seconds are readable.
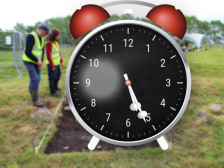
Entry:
5:26
